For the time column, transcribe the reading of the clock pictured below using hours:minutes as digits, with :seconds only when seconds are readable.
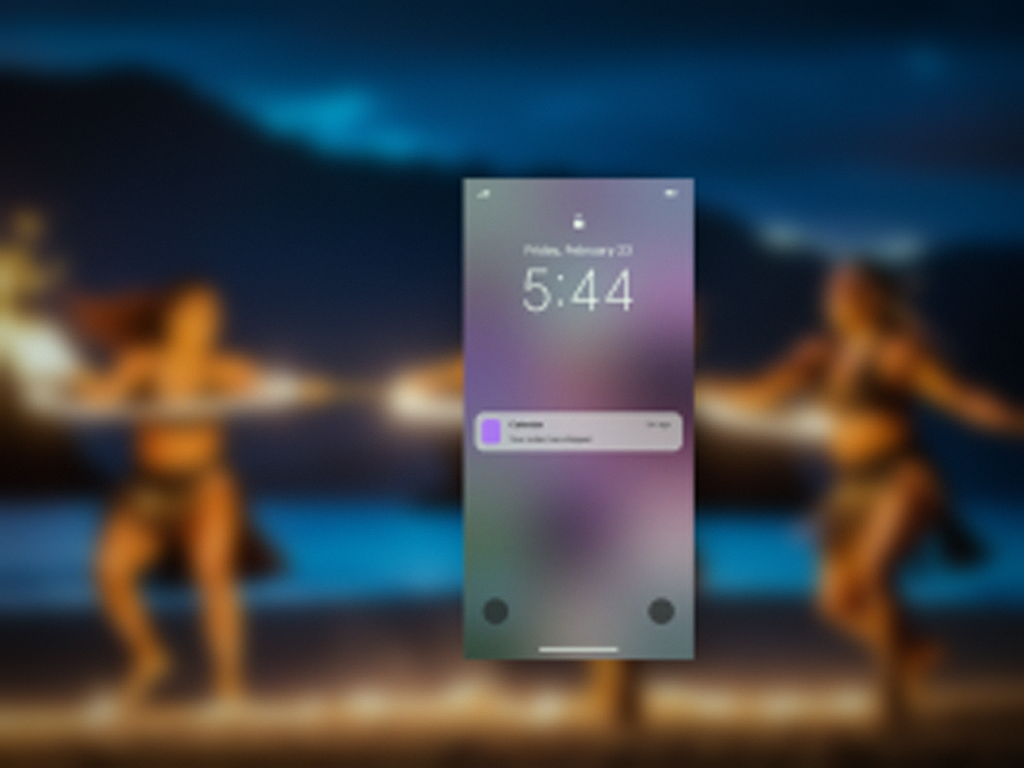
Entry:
5:44
